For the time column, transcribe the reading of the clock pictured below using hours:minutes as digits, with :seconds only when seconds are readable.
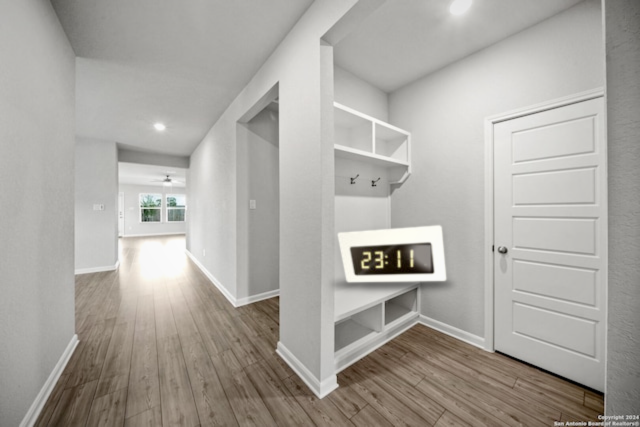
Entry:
23:11
